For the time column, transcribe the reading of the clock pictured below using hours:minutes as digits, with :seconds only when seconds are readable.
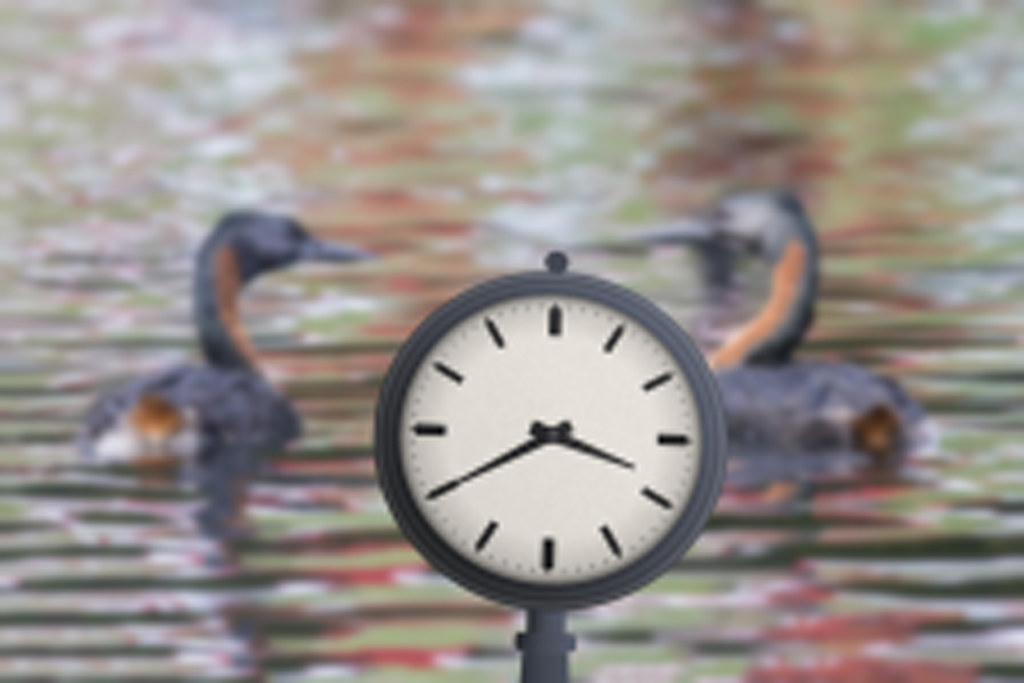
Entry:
3:40
